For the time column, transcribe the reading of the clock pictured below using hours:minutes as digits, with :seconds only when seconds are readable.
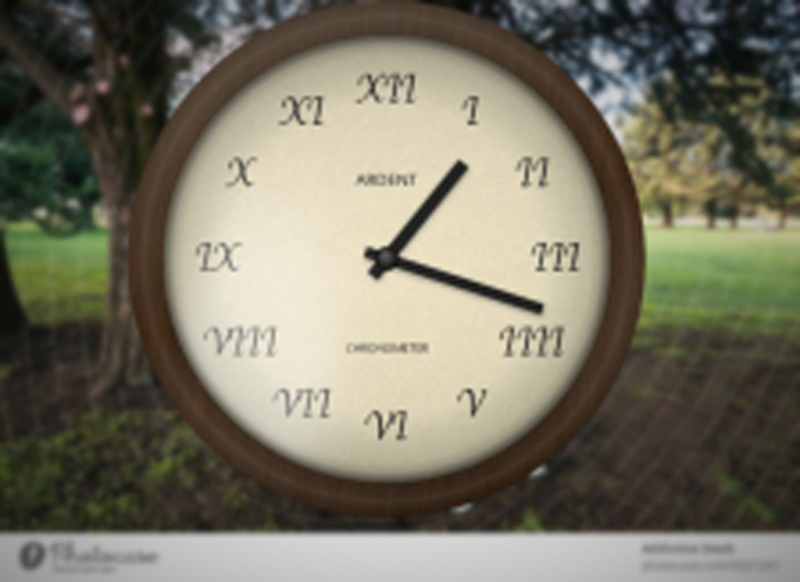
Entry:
1:18
